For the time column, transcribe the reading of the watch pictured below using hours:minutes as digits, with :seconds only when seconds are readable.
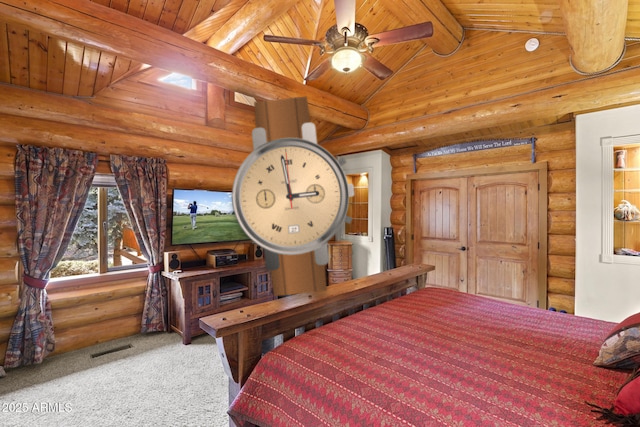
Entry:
2:59
